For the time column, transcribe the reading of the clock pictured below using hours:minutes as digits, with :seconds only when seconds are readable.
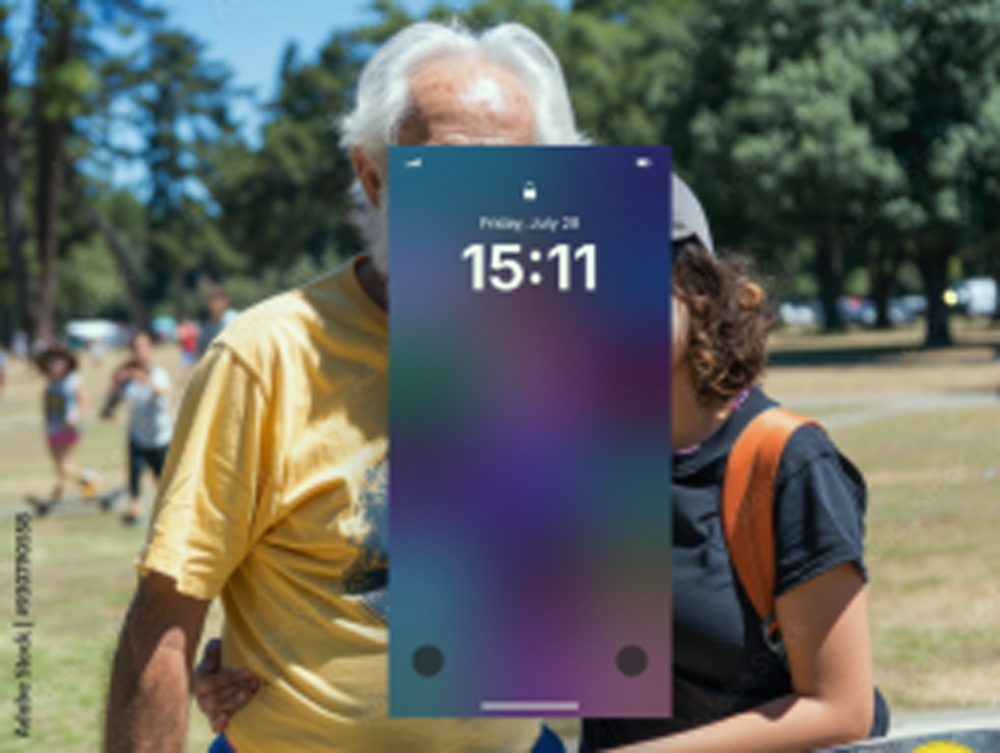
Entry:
15:11
